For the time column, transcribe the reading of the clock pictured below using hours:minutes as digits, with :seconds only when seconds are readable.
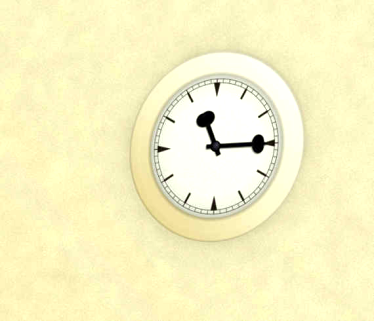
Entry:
11:15
